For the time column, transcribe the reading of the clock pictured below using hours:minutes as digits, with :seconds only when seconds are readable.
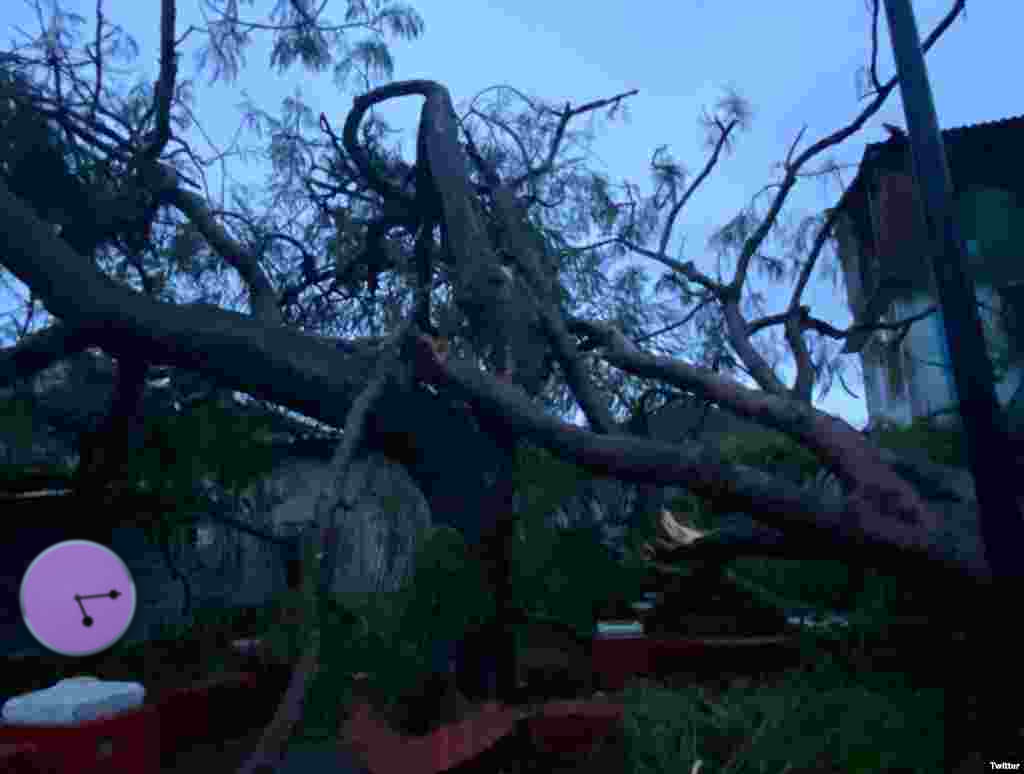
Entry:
5:14
